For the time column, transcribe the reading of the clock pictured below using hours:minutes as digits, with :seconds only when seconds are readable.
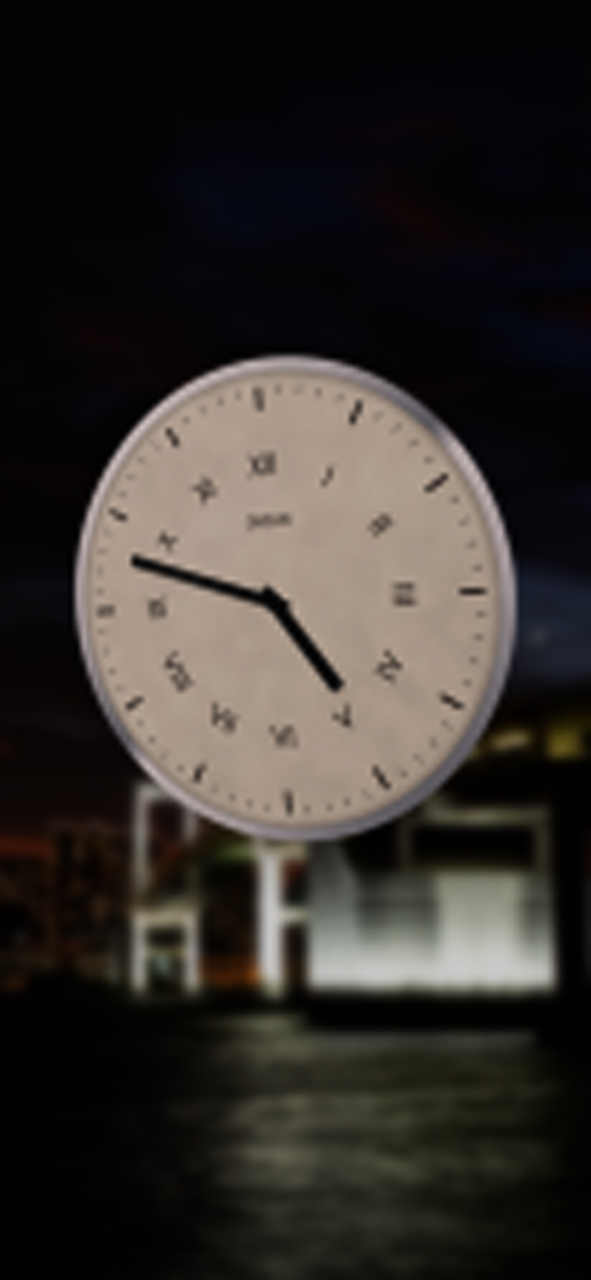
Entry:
4:48
